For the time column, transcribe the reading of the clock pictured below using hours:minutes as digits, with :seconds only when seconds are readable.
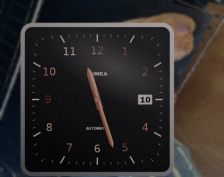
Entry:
11:27
